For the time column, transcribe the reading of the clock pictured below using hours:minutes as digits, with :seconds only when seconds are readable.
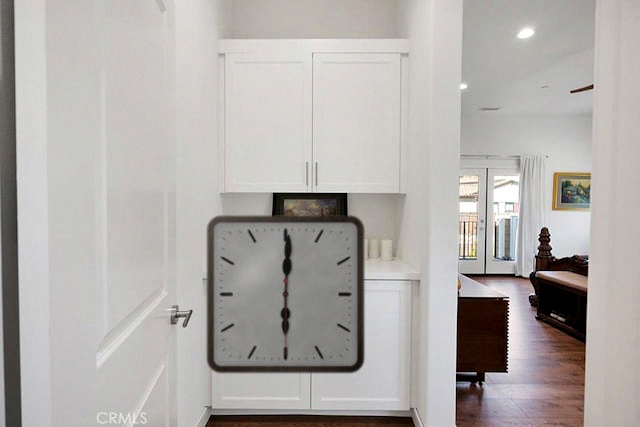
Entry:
6:00:30
